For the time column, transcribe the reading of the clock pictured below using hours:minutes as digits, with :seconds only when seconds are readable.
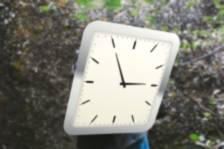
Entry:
2:55
